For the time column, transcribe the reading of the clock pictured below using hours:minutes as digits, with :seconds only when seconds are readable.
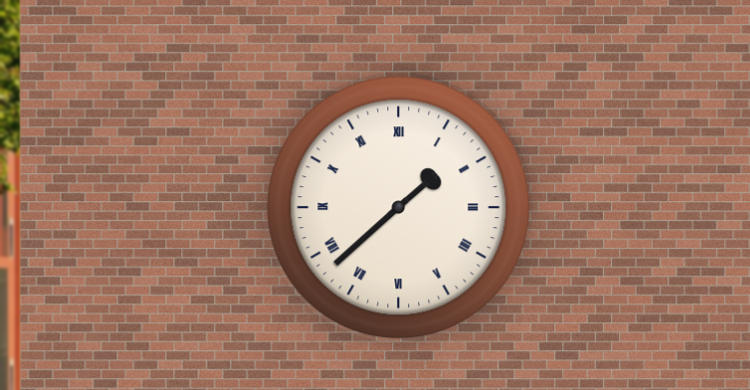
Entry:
1:38
